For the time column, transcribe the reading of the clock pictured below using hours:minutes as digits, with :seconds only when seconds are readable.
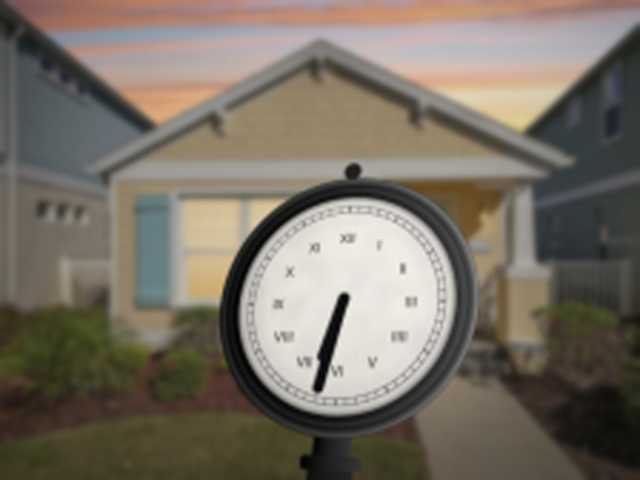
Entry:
6:32
